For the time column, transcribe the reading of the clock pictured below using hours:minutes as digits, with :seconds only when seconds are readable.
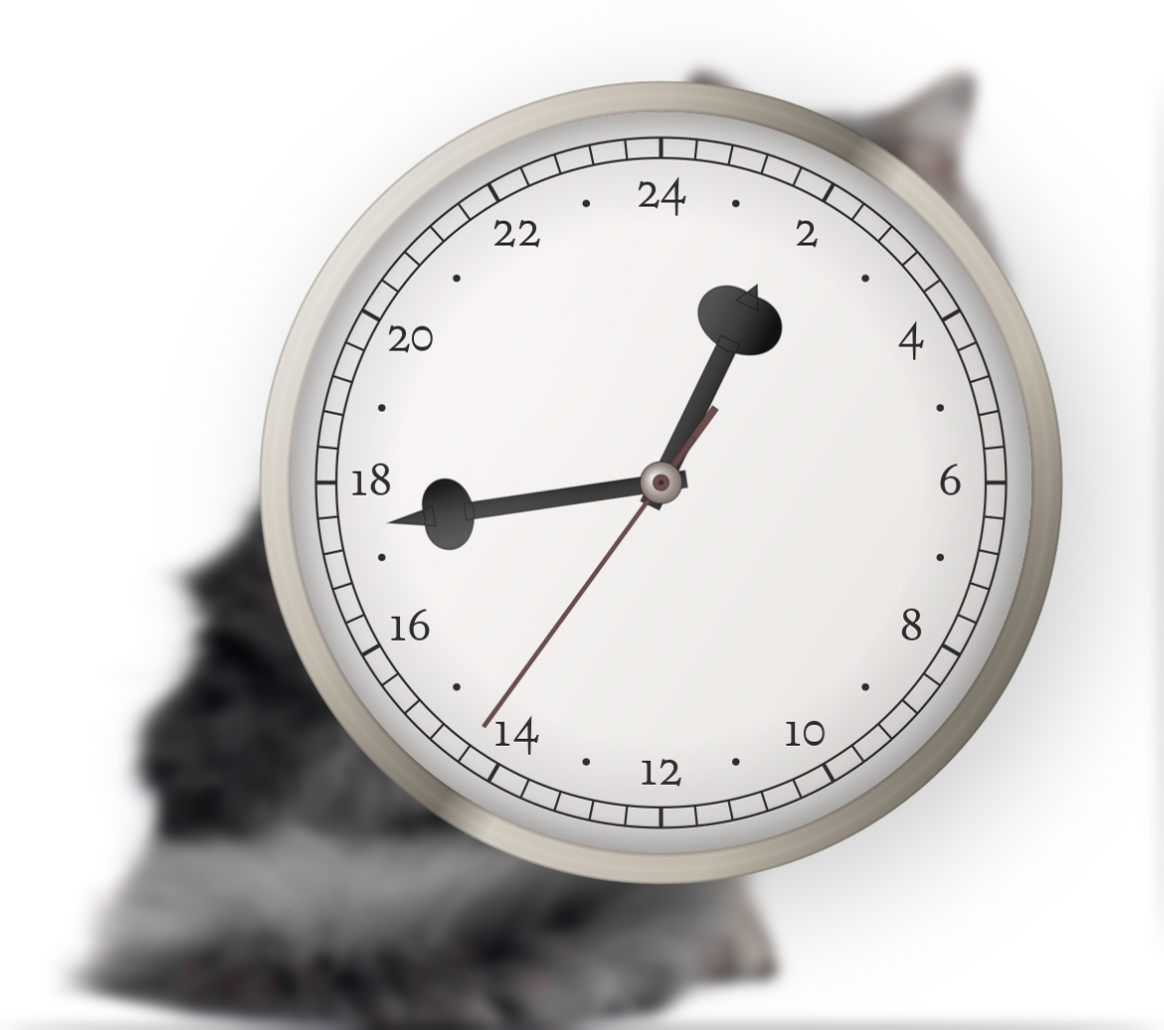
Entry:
1:43:36
